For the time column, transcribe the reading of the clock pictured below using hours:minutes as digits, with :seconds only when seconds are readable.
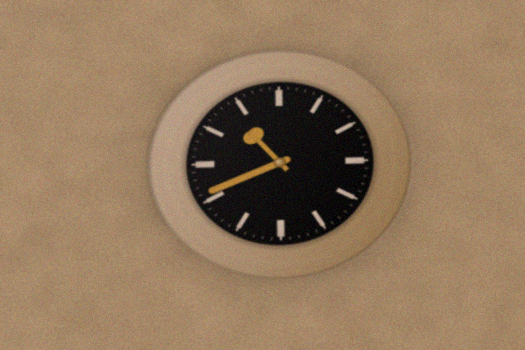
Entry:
10:41
